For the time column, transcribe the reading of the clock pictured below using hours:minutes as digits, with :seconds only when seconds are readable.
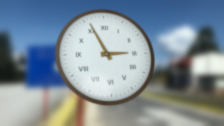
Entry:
2:56
